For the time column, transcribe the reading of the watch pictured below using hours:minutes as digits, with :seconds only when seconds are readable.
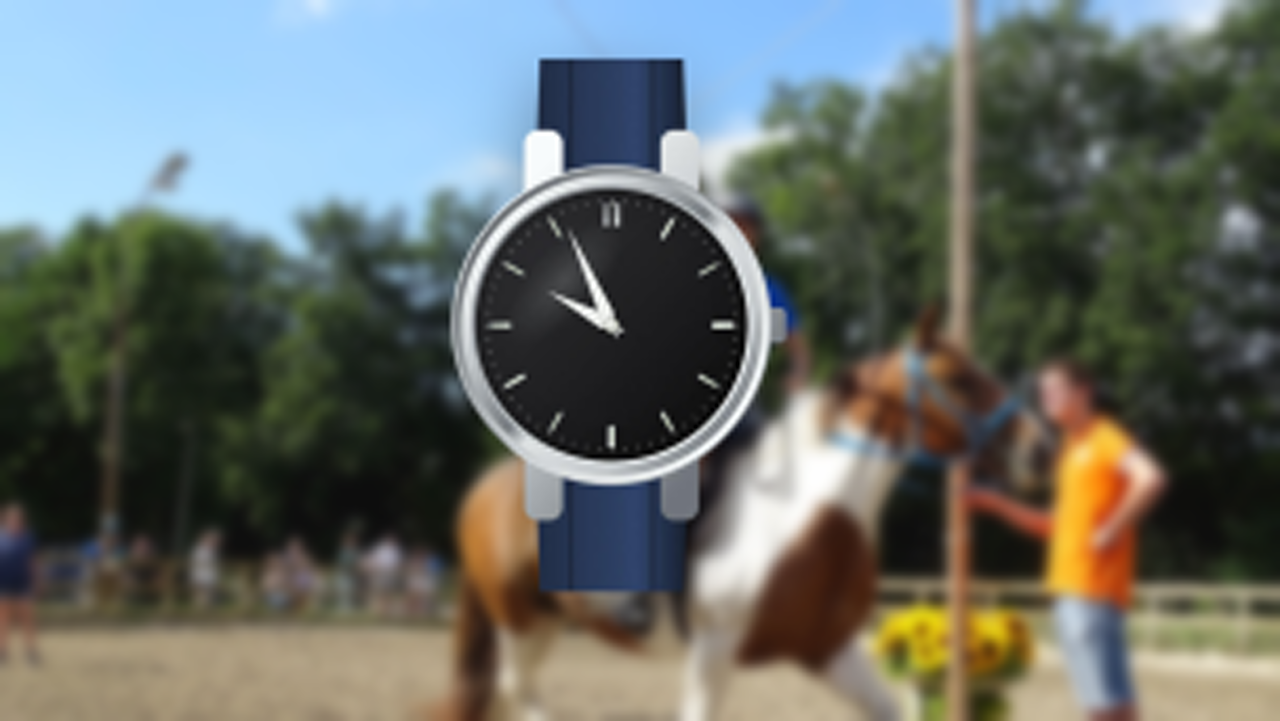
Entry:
9:56
